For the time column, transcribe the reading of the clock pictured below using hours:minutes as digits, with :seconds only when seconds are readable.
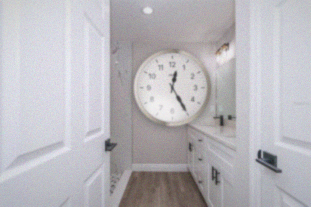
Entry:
12:25
